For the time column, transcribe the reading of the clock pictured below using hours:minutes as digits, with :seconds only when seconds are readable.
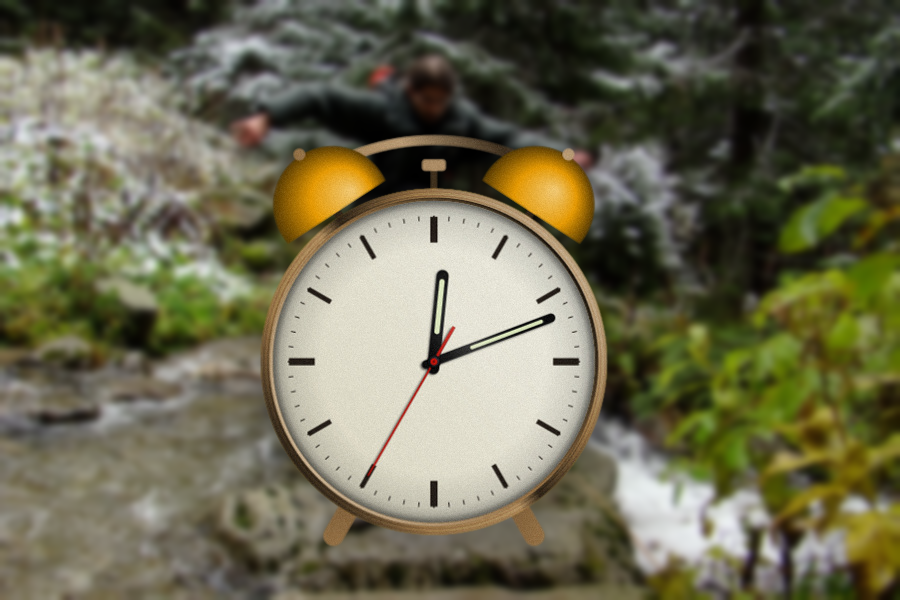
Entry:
12:11:35
